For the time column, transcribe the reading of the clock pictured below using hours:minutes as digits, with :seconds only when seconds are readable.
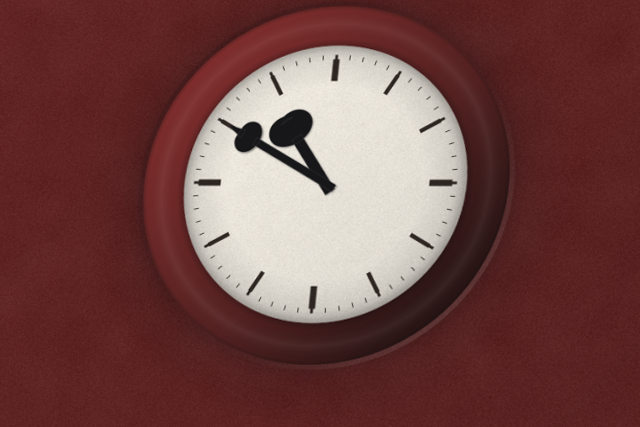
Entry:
10:50
